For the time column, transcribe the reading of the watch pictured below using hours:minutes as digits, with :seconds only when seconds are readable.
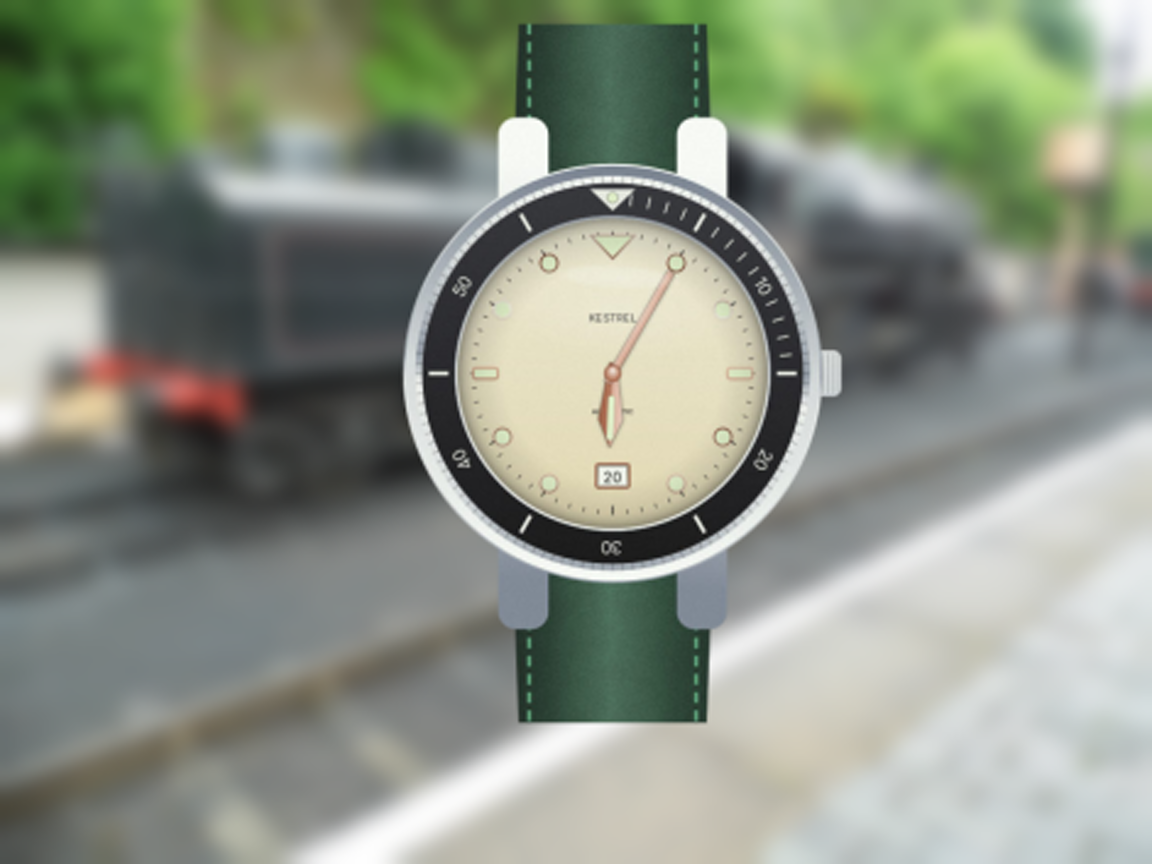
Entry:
6:05
